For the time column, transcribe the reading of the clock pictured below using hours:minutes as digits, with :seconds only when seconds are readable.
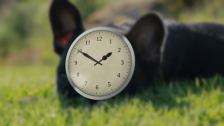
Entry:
1:50
